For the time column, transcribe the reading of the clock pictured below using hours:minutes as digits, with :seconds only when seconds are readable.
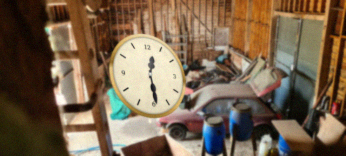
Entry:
12:29
